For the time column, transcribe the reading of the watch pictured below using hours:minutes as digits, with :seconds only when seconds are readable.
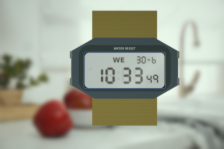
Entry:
10:33:49
